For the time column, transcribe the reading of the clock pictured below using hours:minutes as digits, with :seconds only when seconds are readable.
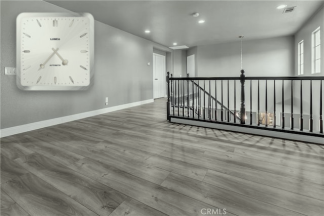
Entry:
4:37
